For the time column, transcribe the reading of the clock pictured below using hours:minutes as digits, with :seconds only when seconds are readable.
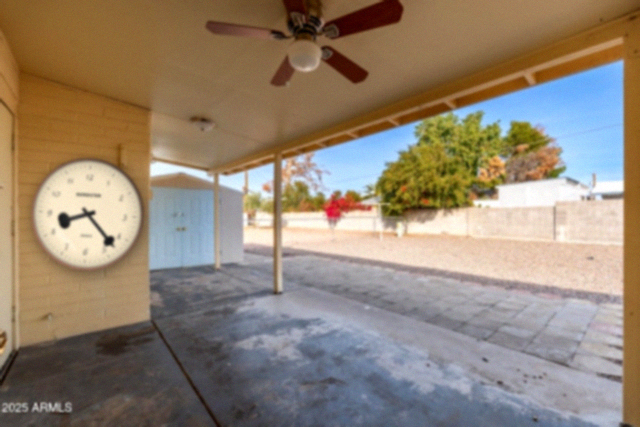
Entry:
8:23
